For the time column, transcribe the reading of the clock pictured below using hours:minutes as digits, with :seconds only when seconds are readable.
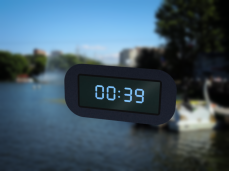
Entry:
0:39
